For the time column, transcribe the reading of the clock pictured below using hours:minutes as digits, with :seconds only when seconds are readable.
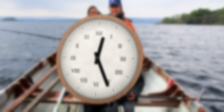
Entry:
12:26
